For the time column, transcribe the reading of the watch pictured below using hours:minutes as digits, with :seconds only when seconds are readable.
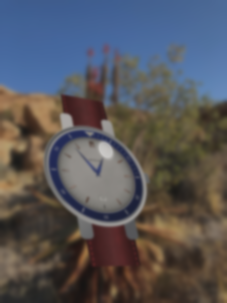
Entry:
12:54
